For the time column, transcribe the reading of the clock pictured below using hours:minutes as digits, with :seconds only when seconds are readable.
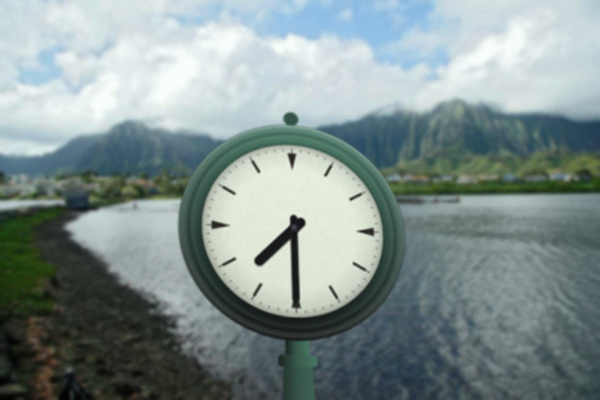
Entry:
7:30
